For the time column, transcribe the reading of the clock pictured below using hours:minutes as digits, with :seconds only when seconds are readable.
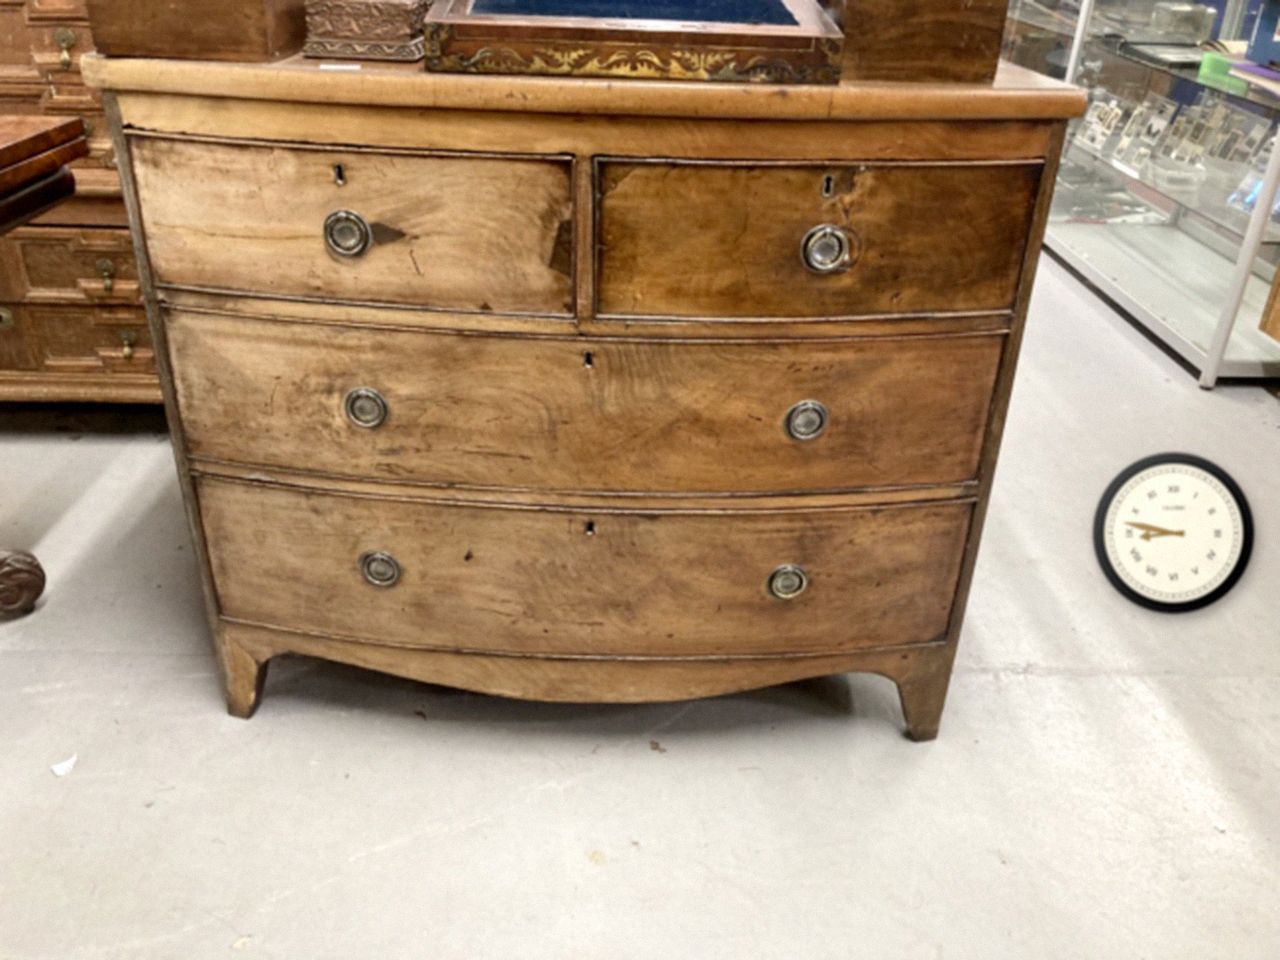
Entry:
8:47
